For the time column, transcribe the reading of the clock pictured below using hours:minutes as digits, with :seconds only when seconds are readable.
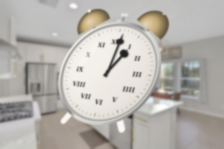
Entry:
1:01
